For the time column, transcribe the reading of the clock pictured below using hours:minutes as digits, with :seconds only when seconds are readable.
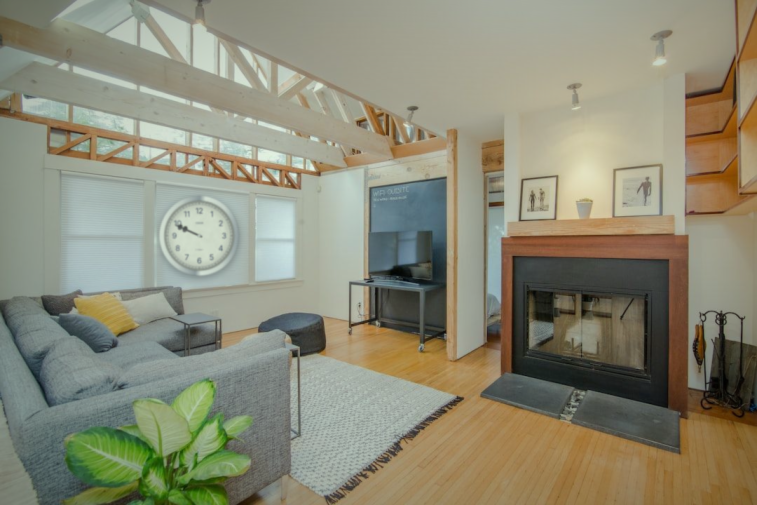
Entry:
9:49
